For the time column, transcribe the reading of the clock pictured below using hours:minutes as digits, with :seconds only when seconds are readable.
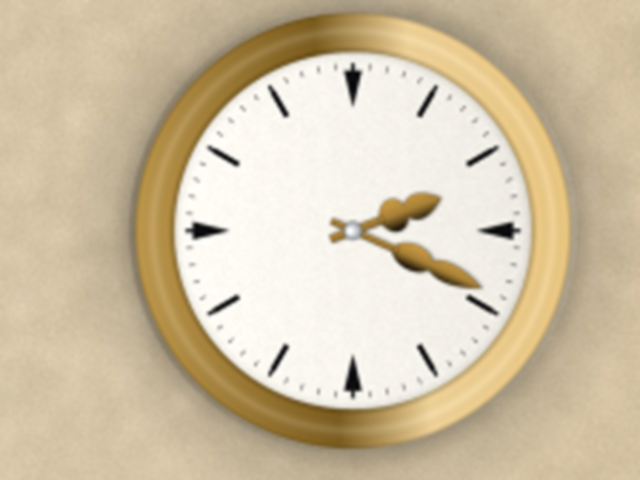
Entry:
2:19
